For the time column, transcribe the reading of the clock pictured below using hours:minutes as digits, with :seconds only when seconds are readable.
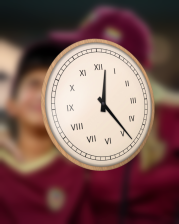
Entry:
12:24
